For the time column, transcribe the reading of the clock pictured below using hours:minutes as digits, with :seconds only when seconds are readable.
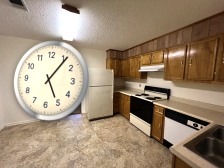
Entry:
5:06
